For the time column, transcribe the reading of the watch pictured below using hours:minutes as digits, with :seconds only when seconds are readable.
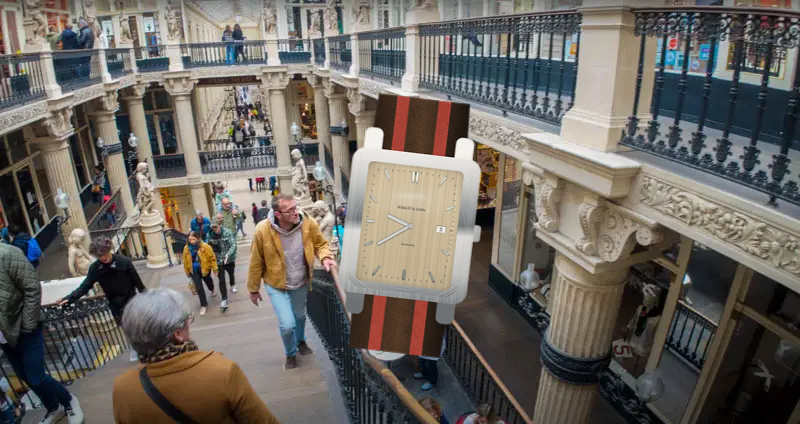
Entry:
9:39
